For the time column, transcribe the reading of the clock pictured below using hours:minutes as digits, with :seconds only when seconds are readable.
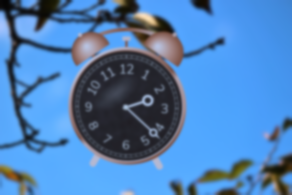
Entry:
2:22
